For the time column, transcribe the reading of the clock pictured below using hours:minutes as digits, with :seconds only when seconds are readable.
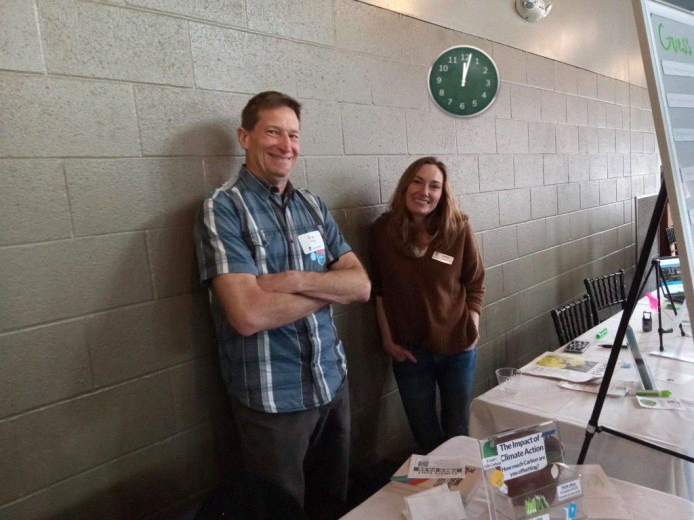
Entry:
12:02
